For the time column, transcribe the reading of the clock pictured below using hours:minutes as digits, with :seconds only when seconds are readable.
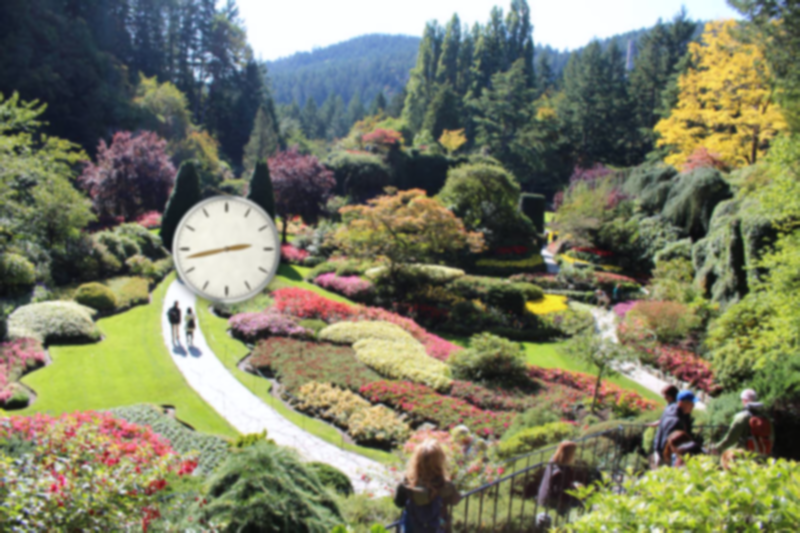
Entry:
2:43
